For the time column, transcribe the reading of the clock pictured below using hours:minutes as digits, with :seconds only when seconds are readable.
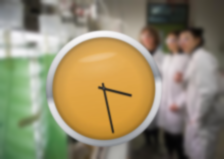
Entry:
3:28
